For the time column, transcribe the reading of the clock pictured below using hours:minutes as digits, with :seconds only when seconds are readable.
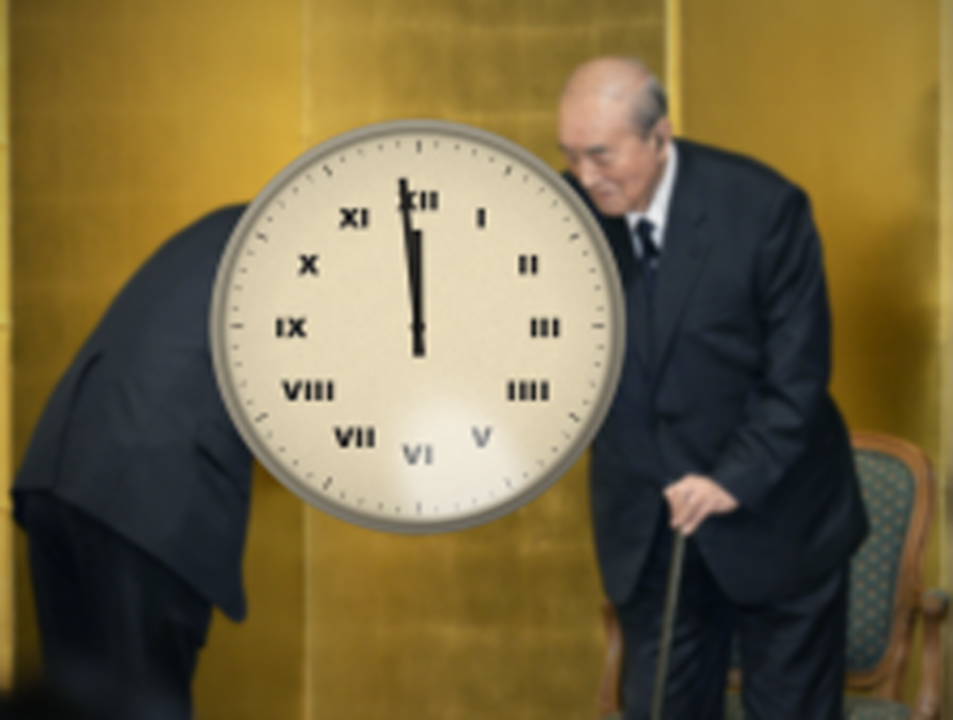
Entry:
11:59
